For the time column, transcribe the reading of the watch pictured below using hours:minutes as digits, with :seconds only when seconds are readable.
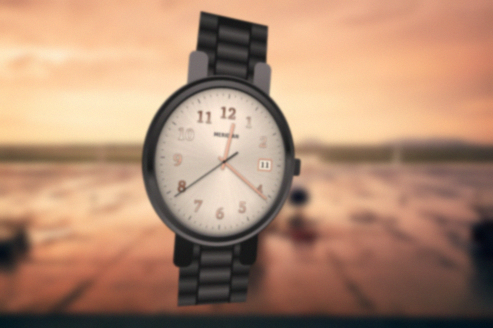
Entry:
12:20:39
